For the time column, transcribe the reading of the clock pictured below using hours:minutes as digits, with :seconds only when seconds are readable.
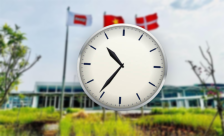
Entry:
10:36
